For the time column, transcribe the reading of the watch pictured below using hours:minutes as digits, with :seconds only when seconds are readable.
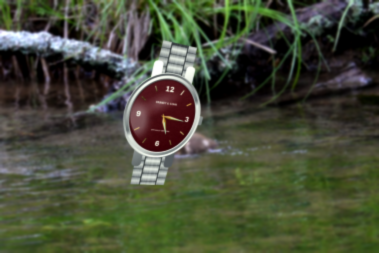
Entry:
5:16
